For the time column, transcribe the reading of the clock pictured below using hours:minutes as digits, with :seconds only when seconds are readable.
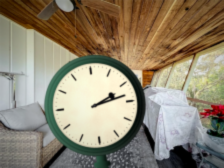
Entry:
2:13
